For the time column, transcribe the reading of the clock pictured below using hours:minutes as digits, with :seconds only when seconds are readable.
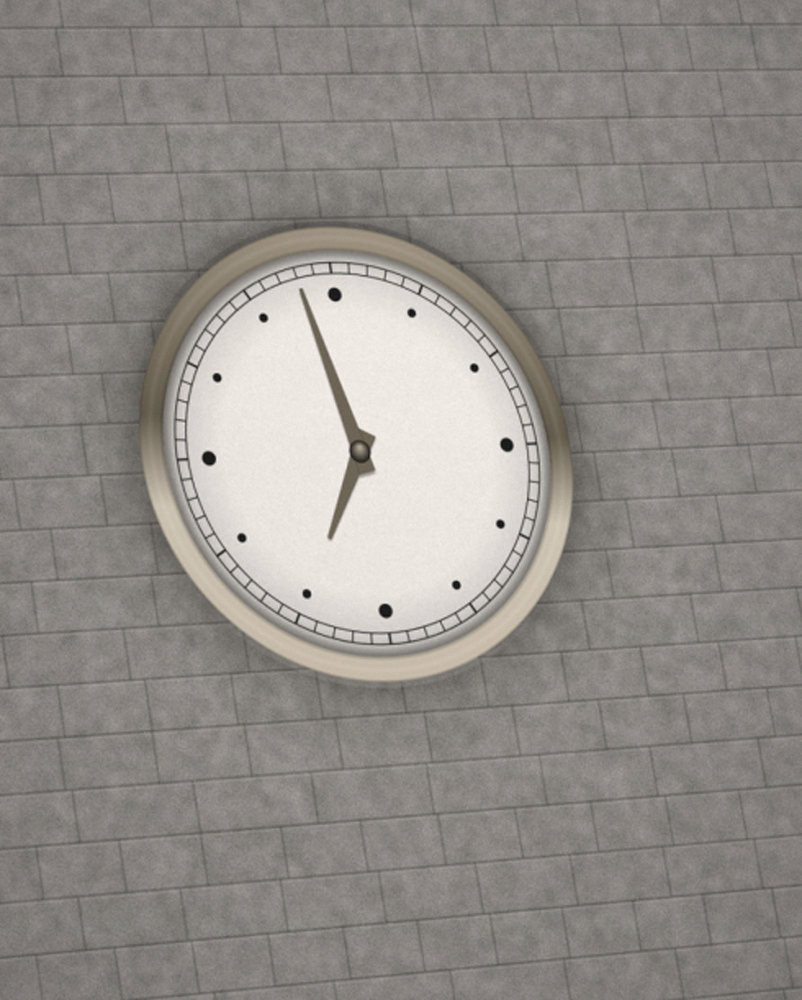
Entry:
6:58
